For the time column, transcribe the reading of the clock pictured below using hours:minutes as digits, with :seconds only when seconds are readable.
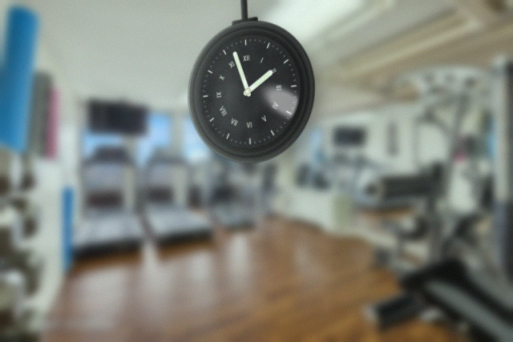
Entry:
1:57
